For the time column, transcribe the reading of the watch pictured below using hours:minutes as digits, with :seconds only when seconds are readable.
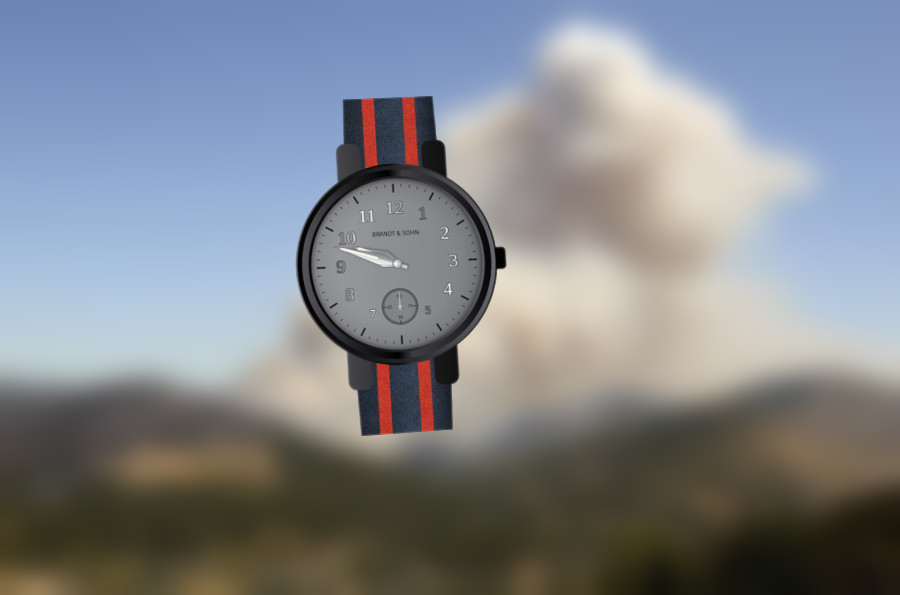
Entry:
9:48
